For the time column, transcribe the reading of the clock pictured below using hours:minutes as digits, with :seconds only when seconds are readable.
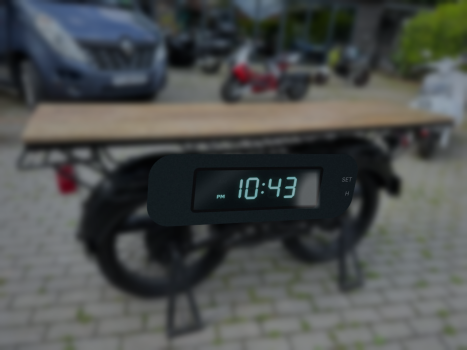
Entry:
10:43
